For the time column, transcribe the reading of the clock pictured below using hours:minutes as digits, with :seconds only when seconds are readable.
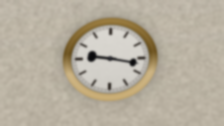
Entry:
9:17
